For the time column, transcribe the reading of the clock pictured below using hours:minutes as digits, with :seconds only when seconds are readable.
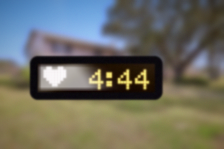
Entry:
4:44
